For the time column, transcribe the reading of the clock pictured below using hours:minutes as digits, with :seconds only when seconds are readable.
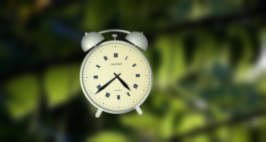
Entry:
4:39
